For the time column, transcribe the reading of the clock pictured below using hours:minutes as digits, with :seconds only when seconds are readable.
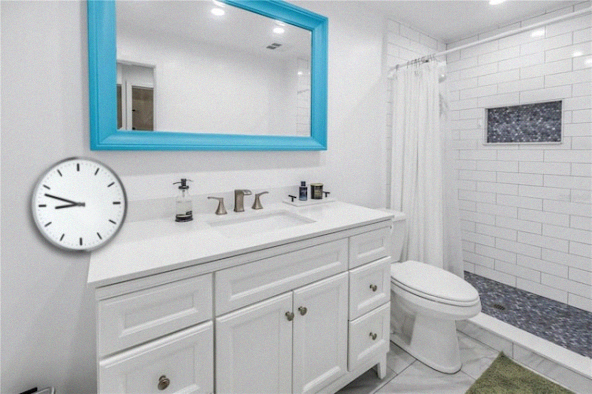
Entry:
8:48
